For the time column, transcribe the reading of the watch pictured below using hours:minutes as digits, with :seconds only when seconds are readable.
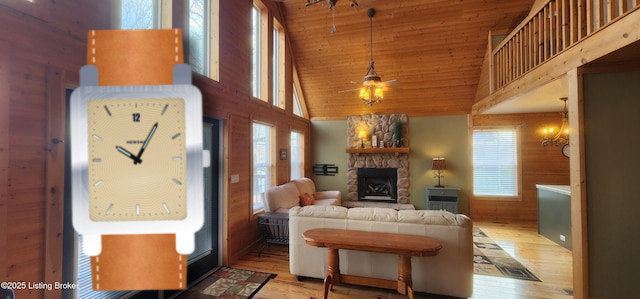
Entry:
10:05
